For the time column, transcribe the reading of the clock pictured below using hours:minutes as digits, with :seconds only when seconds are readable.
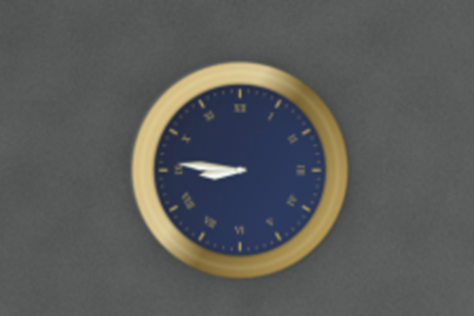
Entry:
8:46
